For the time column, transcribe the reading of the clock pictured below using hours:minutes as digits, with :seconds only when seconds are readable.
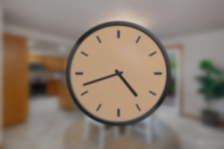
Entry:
4:42
